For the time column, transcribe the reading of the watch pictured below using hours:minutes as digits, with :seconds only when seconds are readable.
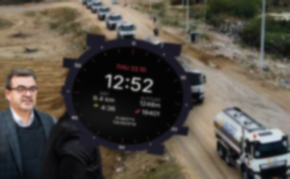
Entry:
12:52
